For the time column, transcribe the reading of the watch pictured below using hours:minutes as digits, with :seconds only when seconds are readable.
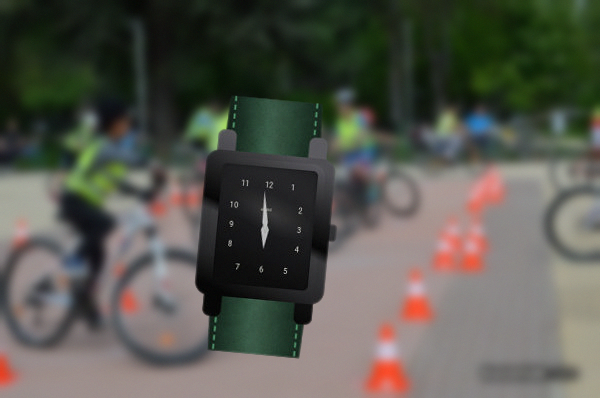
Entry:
5:59
